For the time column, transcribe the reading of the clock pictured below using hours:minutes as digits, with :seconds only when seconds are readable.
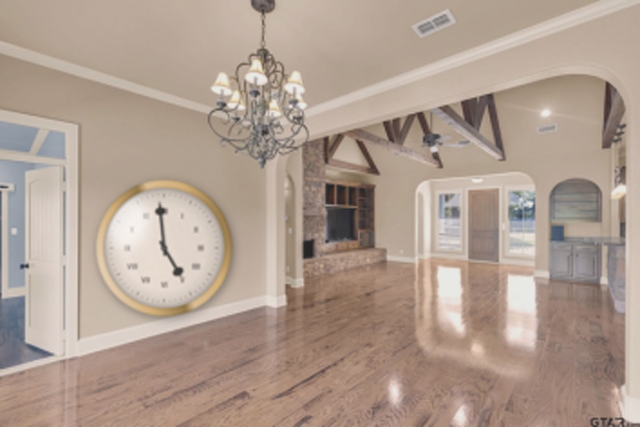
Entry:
4:59
